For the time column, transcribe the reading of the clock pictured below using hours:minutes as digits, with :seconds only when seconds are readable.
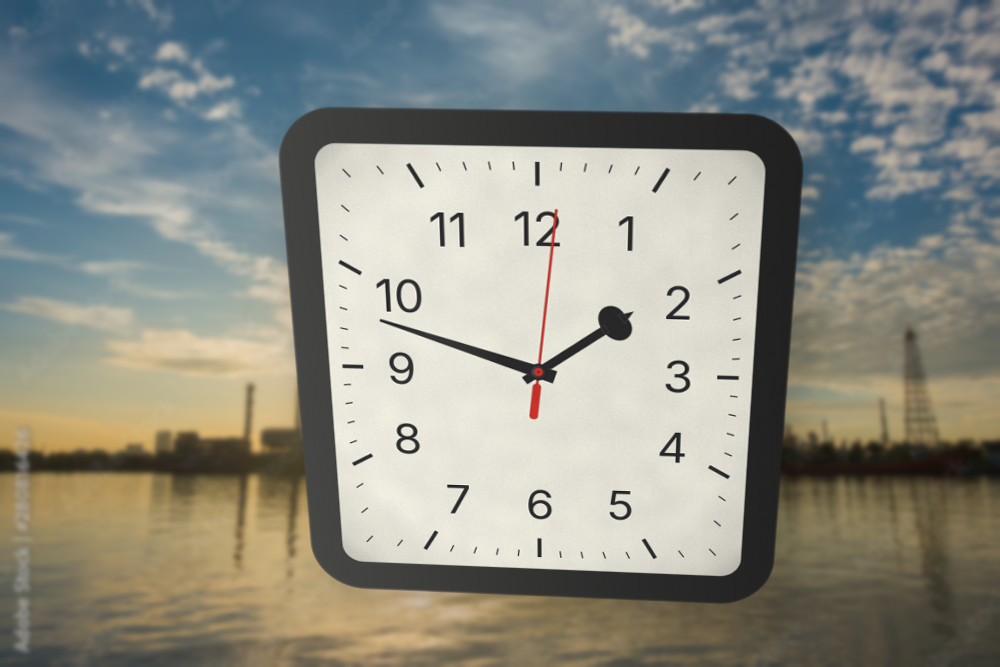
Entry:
1:48:01
